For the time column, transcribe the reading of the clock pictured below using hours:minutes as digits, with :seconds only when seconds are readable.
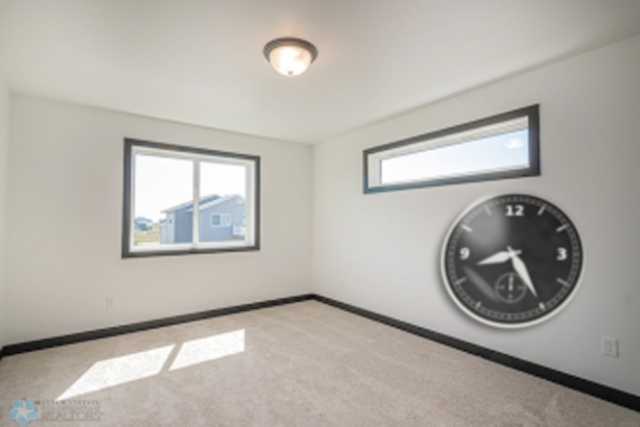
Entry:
8:25
